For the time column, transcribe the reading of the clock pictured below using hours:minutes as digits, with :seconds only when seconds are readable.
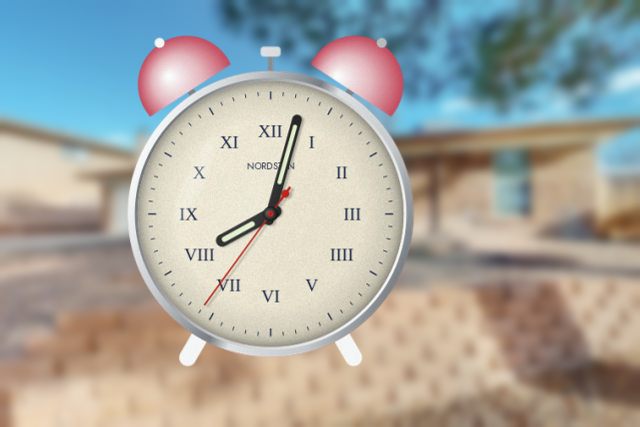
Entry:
8:02:36
